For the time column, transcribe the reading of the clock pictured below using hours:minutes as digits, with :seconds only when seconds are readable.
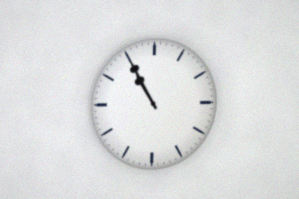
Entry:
10:55
